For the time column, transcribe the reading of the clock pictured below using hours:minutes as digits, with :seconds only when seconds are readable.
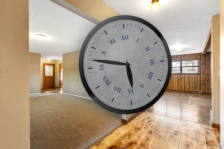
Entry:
5:47
